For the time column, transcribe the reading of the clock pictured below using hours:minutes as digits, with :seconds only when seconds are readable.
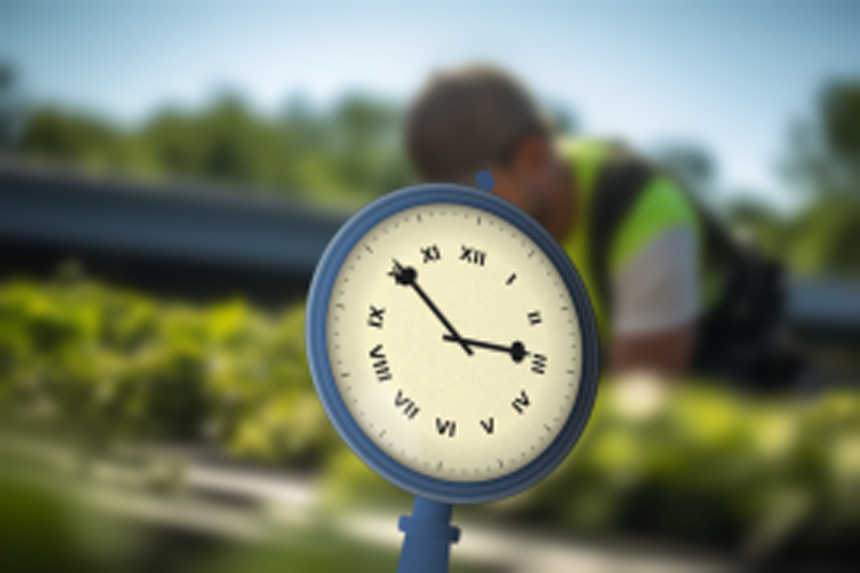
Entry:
2:51
